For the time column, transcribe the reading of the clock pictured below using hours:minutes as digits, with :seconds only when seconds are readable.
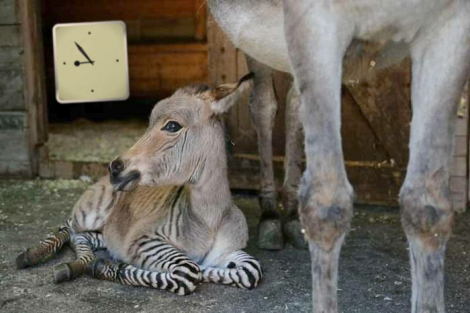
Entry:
8:54
